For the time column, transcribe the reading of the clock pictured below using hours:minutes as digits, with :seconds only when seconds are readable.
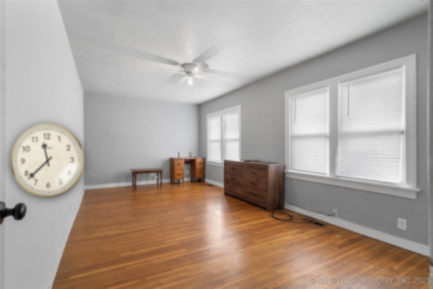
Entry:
11:38
